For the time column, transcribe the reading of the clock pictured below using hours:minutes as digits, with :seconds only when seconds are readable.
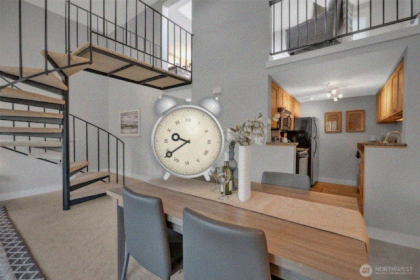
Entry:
9:39
